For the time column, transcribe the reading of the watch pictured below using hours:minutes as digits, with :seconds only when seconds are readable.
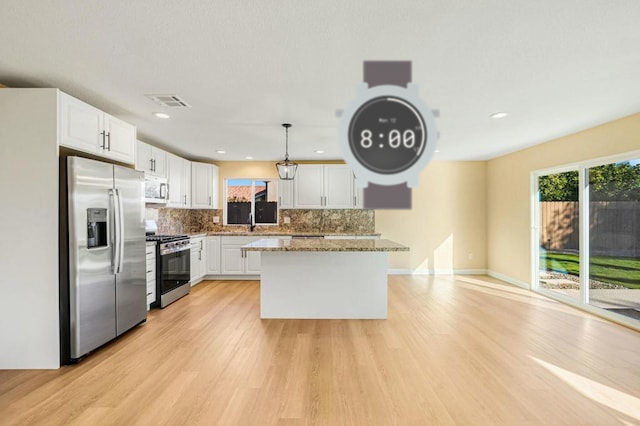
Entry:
8:00
